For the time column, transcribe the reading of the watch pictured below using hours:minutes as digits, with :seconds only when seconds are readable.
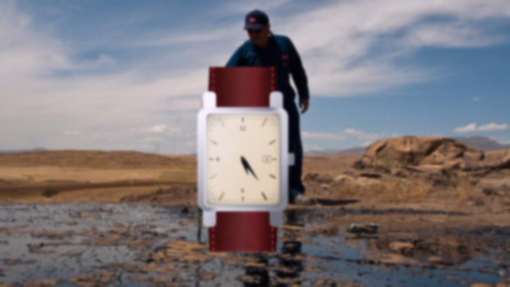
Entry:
5:24
